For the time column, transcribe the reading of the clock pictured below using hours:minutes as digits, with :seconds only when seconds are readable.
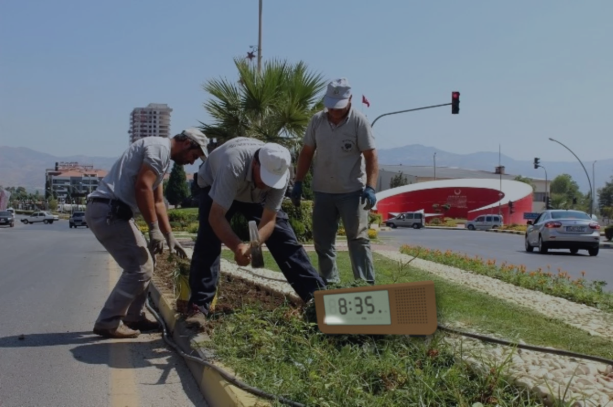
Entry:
8:35
